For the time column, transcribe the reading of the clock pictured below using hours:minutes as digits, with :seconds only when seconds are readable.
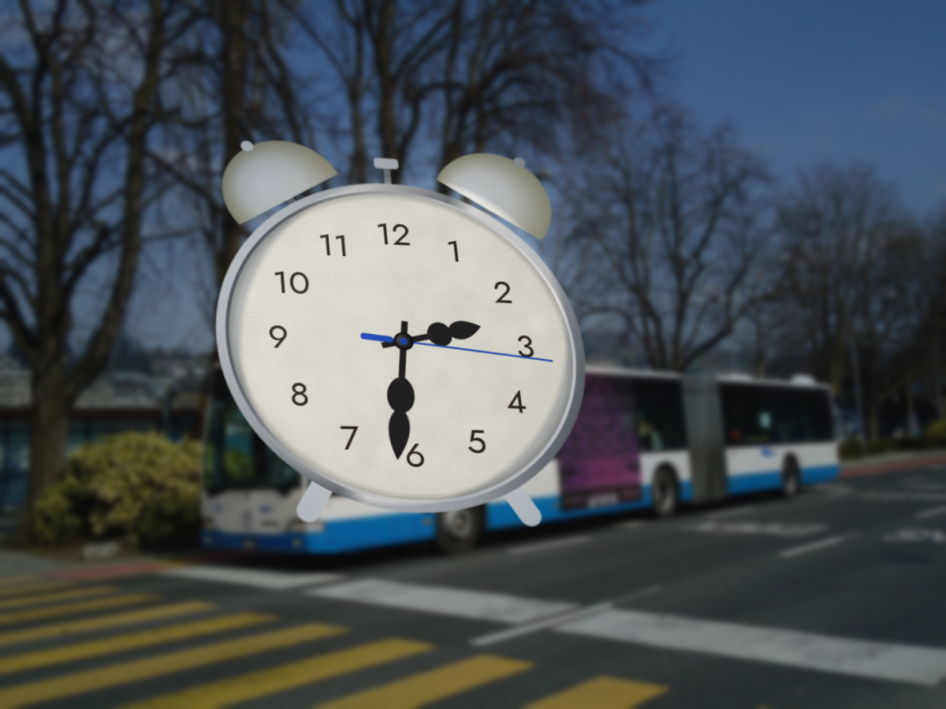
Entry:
2:31:16
